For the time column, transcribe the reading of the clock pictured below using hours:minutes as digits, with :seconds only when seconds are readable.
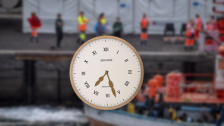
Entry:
7:27
